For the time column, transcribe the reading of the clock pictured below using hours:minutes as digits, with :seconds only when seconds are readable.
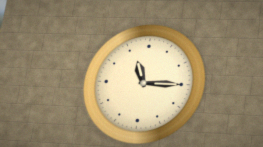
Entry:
11:15
